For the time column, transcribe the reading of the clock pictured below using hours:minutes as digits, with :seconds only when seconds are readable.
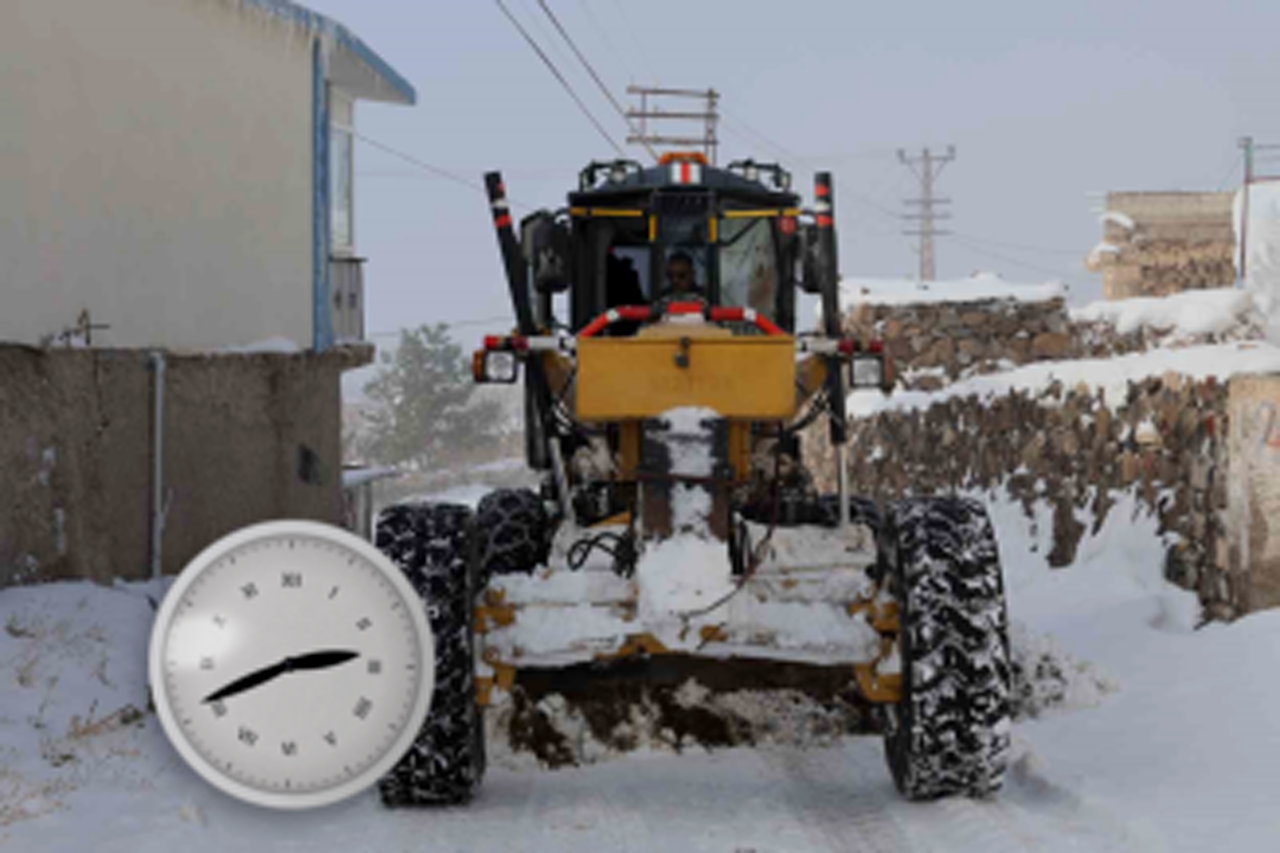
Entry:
2:41
